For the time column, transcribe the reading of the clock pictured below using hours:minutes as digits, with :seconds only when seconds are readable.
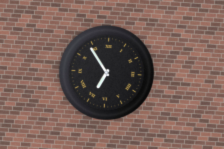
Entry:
6:54
